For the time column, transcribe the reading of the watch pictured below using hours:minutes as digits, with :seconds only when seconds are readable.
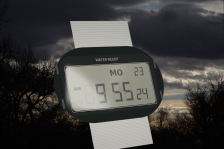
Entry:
9:55:24
